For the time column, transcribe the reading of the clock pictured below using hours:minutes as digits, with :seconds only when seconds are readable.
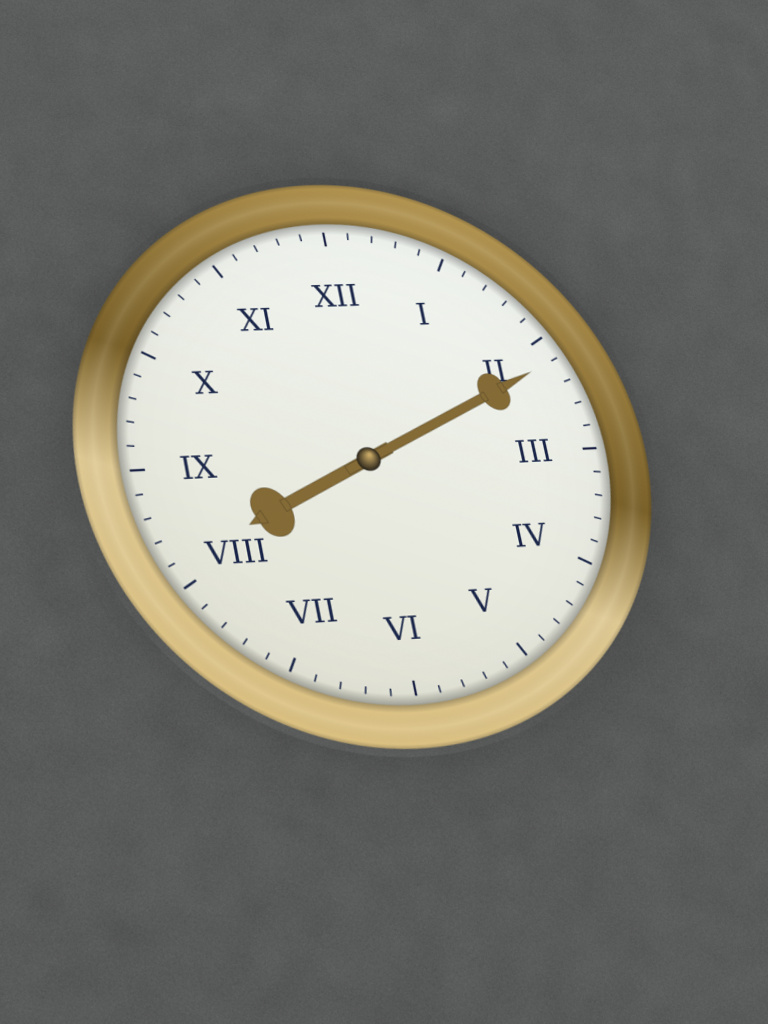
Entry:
8:11
